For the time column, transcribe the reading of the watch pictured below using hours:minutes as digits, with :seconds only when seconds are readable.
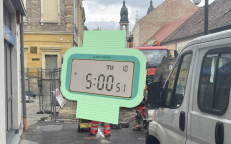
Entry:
5:00:51
